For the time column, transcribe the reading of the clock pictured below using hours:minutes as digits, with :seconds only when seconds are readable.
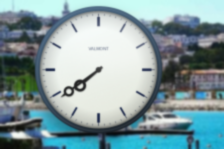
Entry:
7:39
